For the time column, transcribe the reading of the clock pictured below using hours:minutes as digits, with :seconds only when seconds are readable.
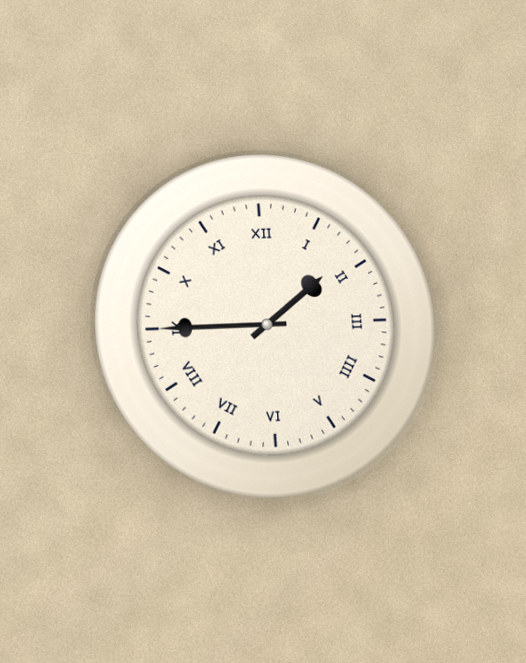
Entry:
1:45
